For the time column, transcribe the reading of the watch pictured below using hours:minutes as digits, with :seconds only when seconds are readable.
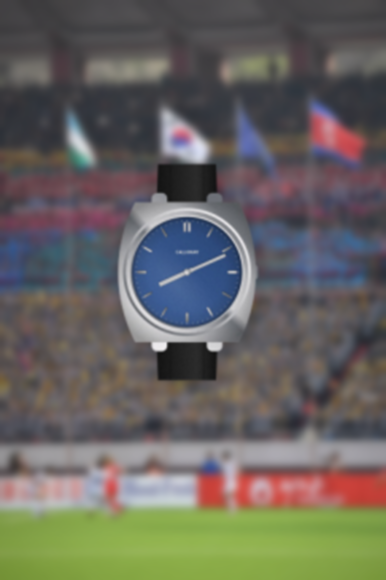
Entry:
8:11
